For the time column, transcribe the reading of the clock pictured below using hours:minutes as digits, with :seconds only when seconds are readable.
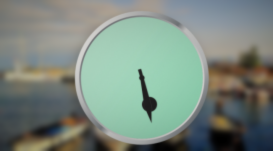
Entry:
5:28
